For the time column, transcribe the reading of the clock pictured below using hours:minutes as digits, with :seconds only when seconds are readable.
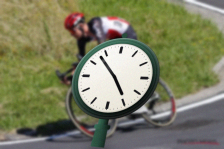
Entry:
4:53
